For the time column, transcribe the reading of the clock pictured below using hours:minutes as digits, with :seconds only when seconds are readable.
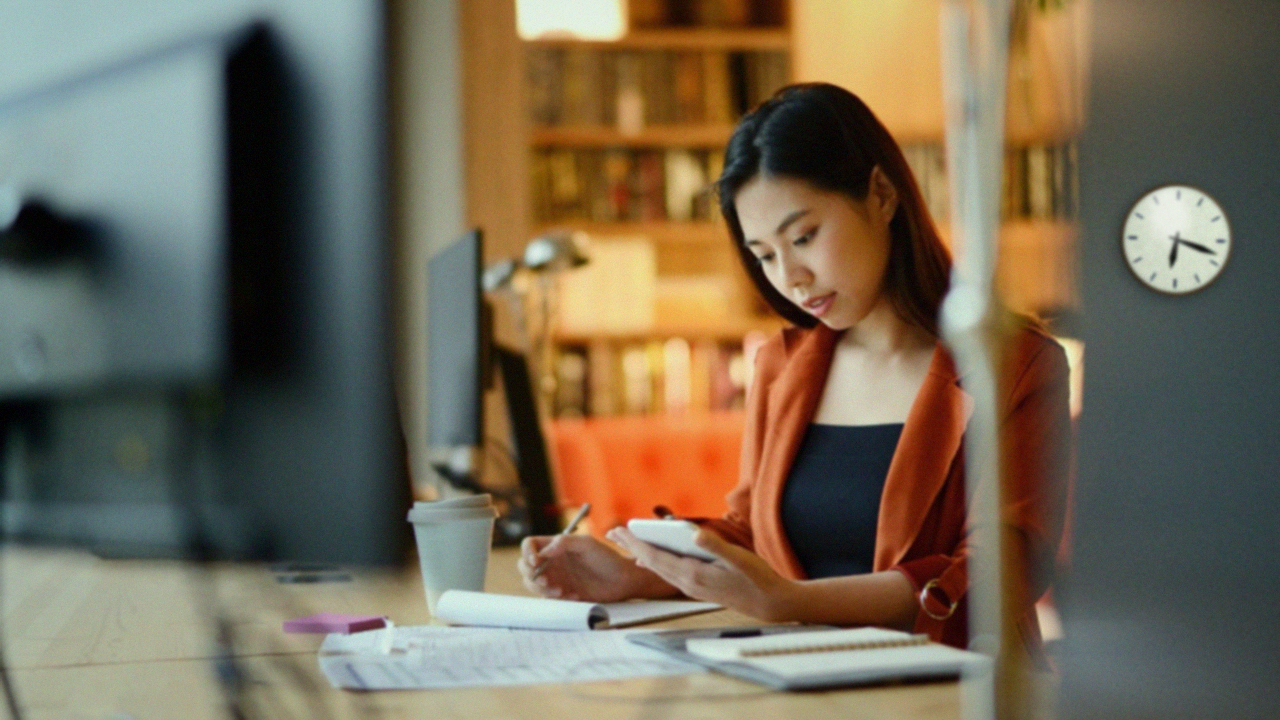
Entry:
6:18
